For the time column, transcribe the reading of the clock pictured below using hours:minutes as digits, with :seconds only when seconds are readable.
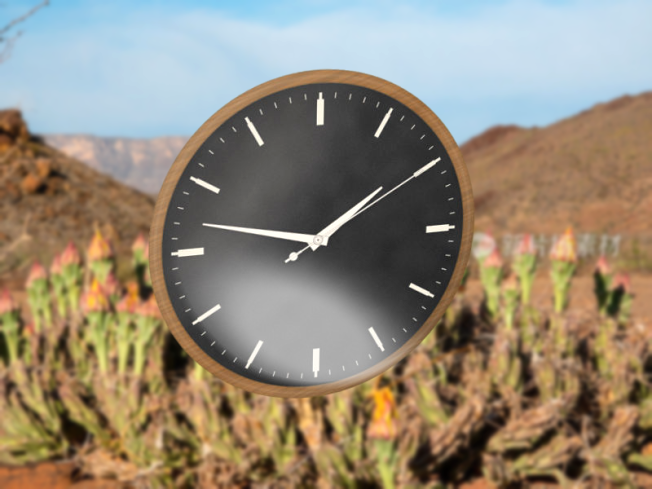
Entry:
1:47:10
